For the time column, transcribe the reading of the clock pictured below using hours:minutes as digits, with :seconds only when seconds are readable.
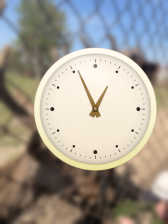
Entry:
12:56
